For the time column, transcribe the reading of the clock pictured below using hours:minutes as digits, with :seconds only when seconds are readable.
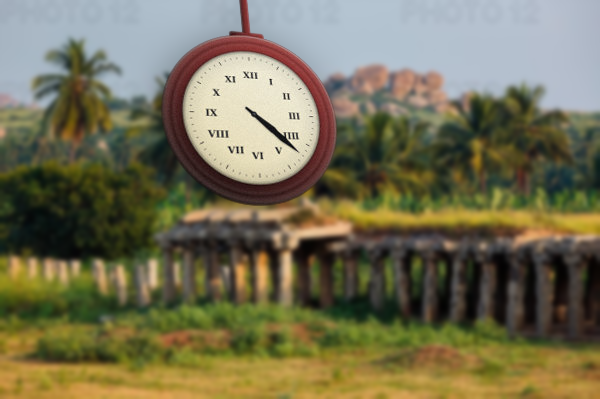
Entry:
4:22
